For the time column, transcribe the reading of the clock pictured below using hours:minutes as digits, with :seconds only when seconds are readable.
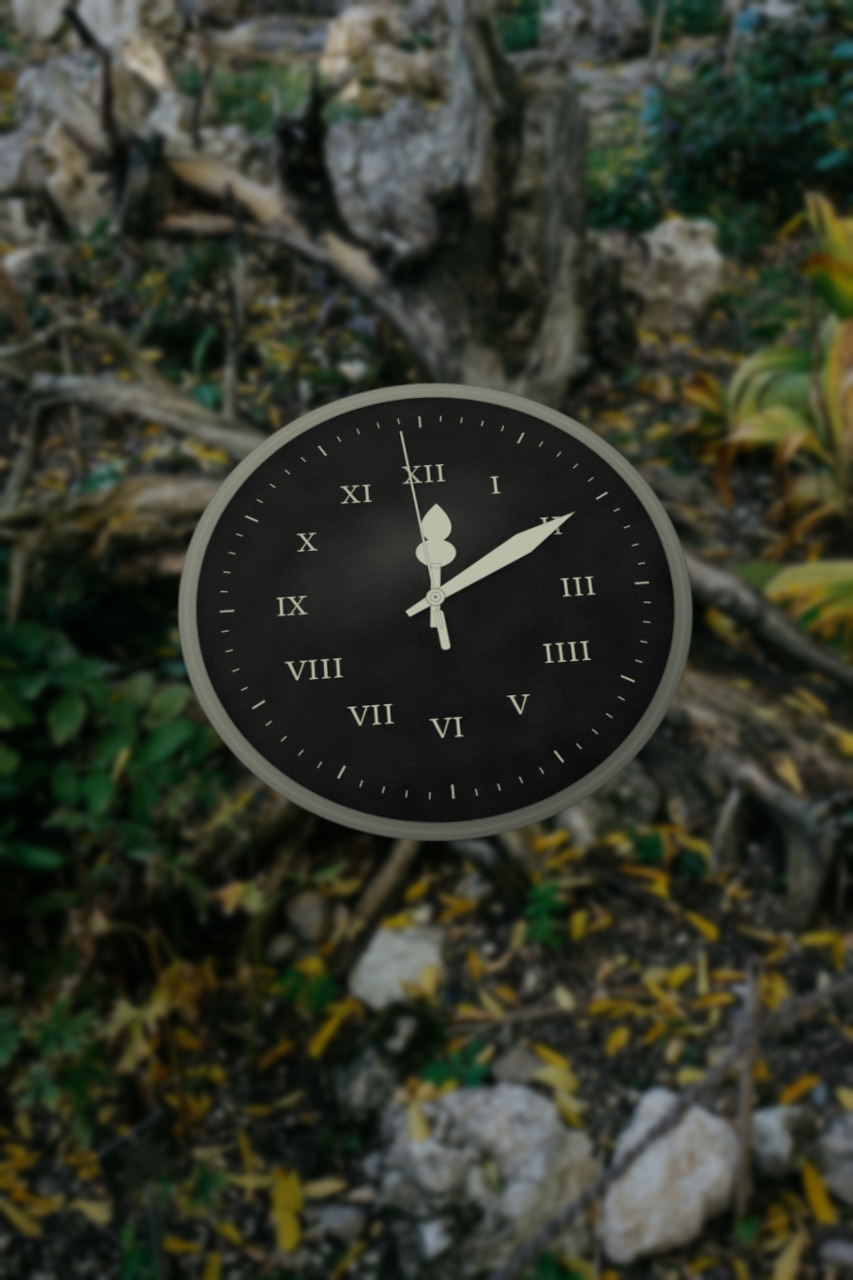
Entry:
12:09:59
